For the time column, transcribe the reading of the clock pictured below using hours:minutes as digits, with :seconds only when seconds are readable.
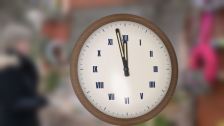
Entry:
11:58
